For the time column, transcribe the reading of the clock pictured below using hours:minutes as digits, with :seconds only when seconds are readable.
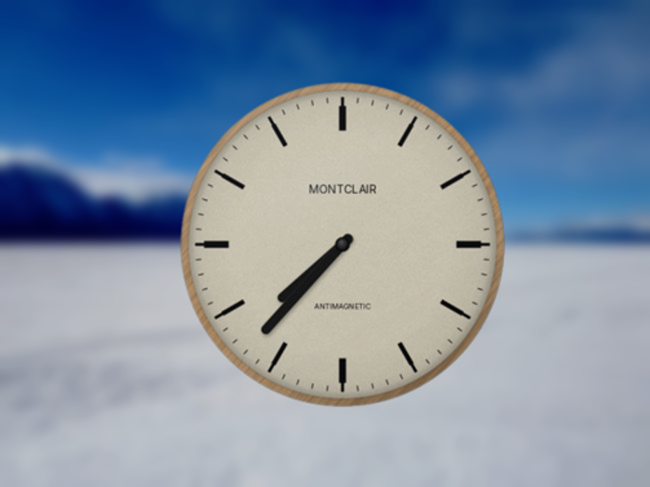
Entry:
7:37
